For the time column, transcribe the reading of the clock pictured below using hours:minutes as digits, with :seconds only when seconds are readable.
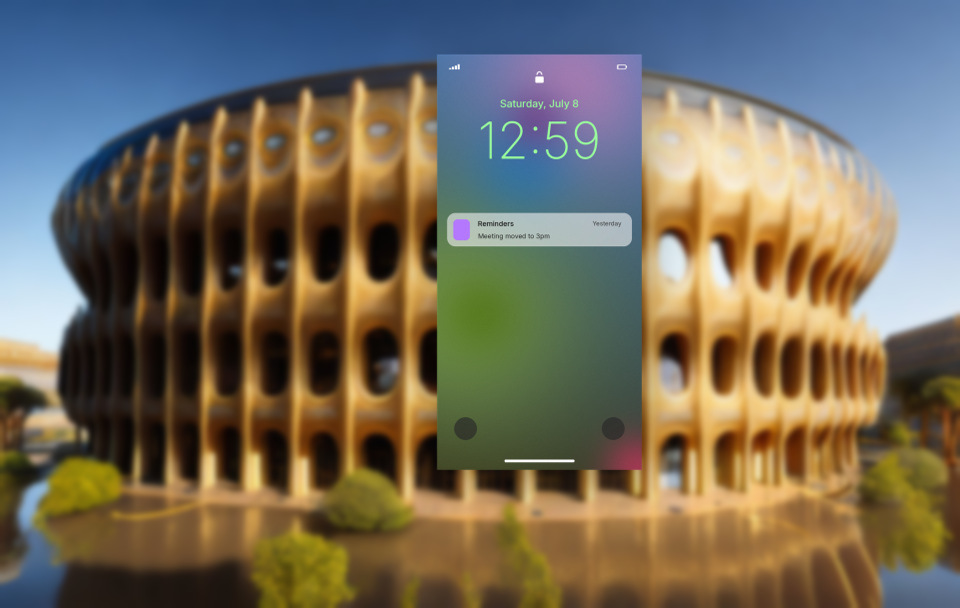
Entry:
12:59
